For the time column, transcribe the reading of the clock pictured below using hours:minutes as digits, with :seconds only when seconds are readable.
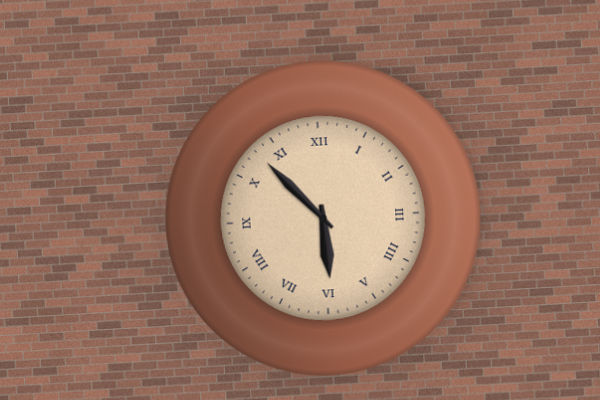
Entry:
5:53
